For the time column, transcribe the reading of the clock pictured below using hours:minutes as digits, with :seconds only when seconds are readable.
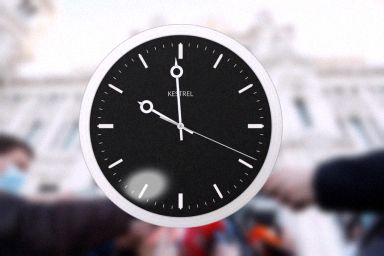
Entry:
9:59:19
